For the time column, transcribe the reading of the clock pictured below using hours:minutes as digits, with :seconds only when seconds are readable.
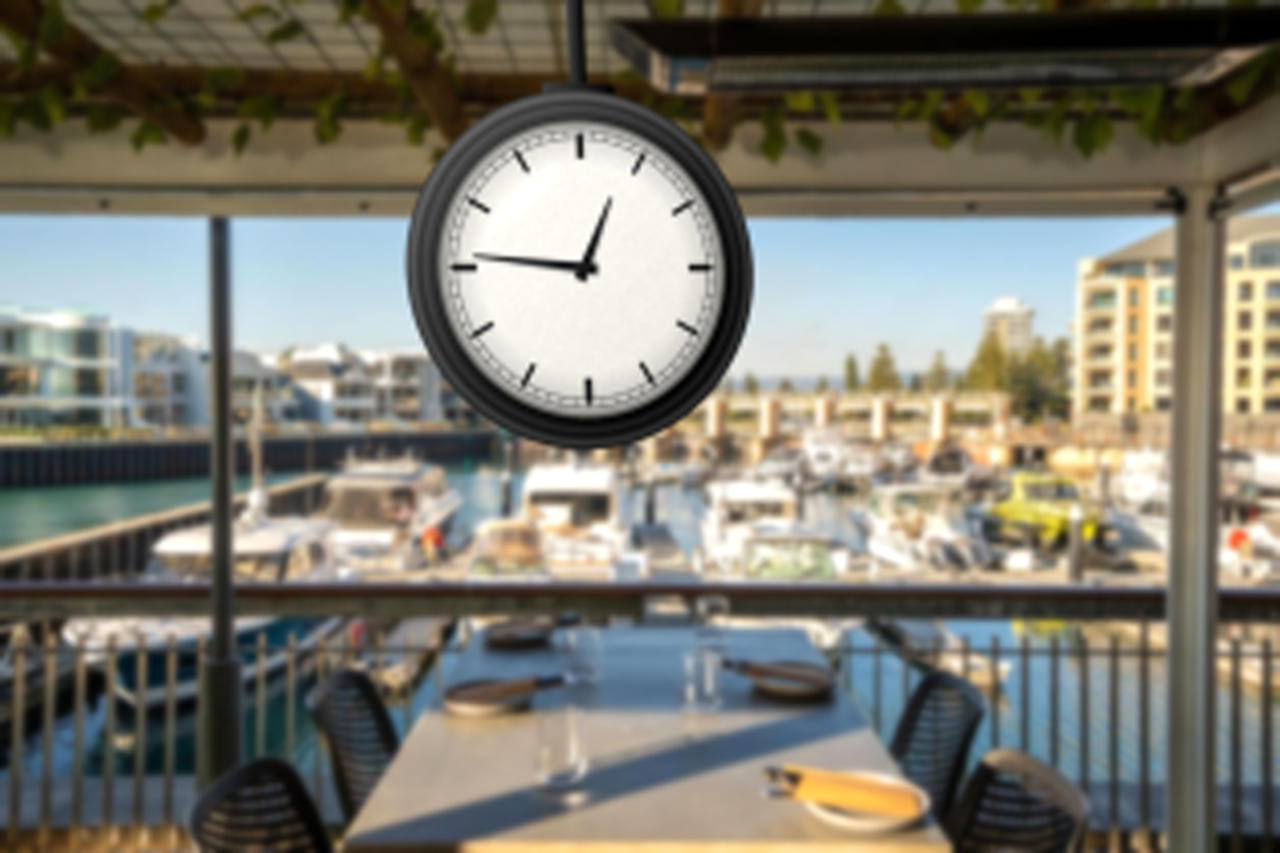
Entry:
12:46
